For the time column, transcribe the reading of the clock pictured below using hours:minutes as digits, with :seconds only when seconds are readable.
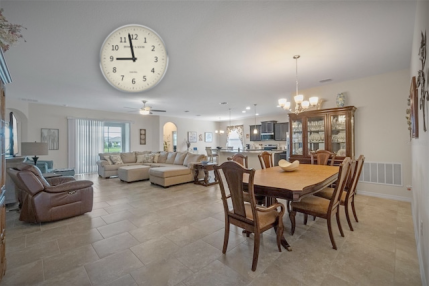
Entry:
8:58
